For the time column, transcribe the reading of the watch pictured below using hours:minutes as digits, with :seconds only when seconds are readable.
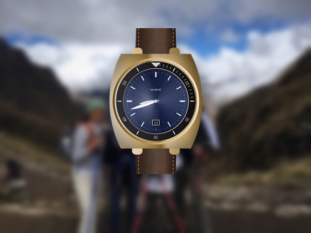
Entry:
8:42
